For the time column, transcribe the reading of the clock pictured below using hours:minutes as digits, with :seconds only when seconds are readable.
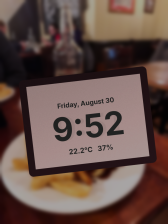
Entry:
9:52
